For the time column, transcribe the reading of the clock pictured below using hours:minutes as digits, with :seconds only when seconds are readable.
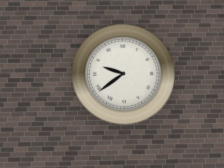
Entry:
9:39
